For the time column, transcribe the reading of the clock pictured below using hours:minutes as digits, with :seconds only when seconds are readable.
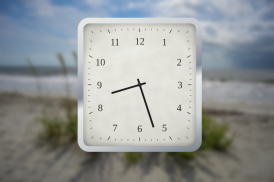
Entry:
8:27
